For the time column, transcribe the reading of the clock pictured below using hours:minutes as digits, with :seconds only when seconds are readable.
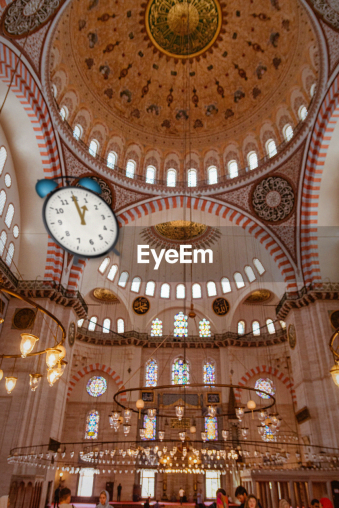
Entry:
1:00
